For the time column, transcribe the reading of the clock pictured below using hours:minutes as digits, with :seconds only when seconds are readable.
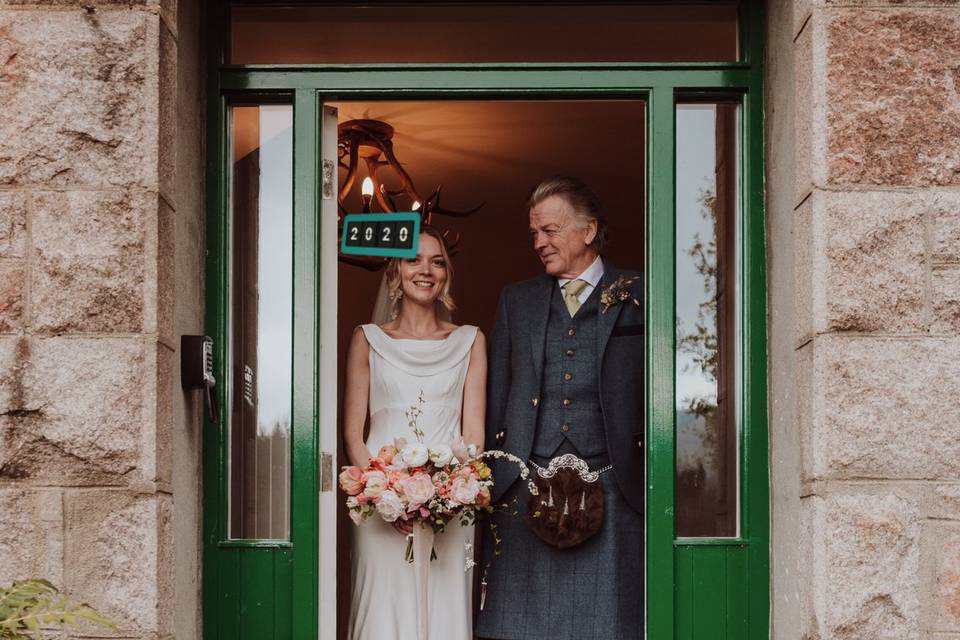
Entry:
20:20
